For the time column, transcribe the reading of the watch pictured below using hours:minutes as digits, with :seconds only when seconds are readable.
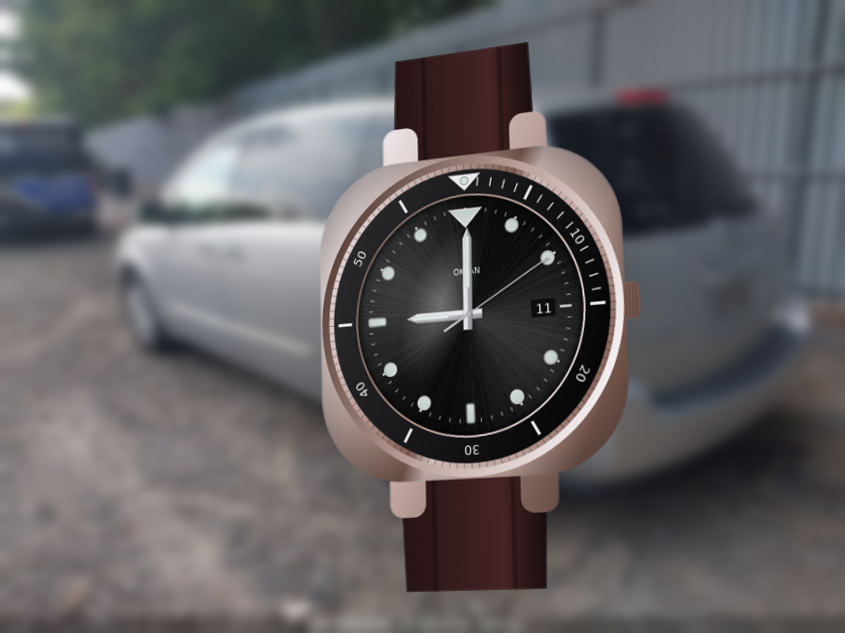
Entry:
9:00:10
